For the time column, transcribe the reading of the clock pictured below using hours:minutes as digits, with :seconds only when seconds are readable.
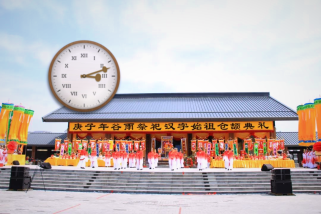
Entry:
3:12
